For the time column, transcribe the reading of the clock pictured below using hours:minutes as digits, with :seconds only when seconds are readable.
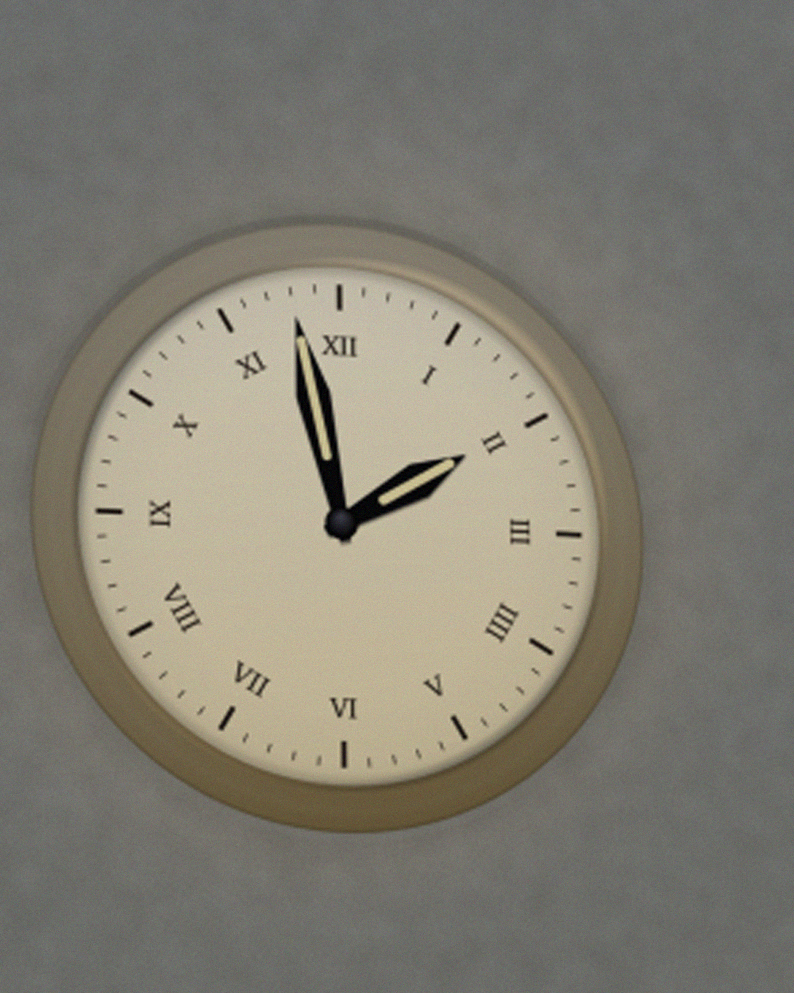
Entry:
1:58
